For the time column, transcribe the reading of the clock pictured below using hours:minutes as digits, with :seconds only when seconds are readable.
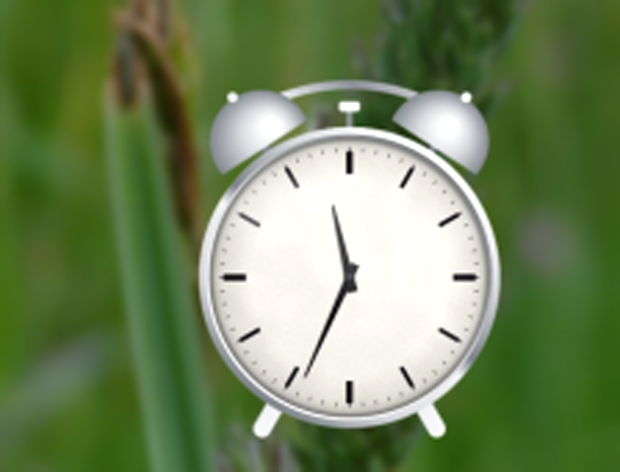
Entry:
11:34
